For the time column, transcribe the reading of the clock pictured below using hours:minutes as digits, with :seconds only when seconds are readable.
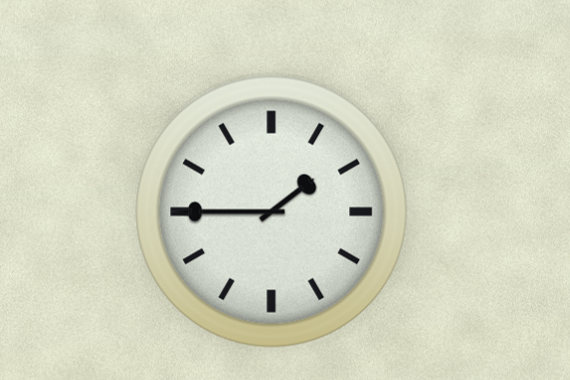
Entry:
1:45
